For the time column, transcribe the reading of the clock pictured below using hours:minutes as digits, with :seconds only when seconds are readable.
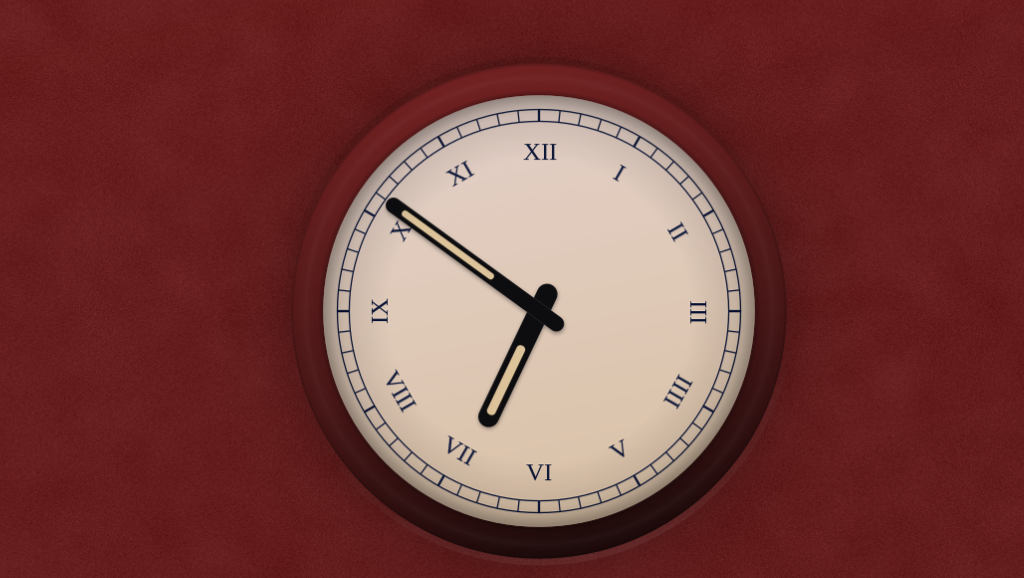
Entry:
6:51
